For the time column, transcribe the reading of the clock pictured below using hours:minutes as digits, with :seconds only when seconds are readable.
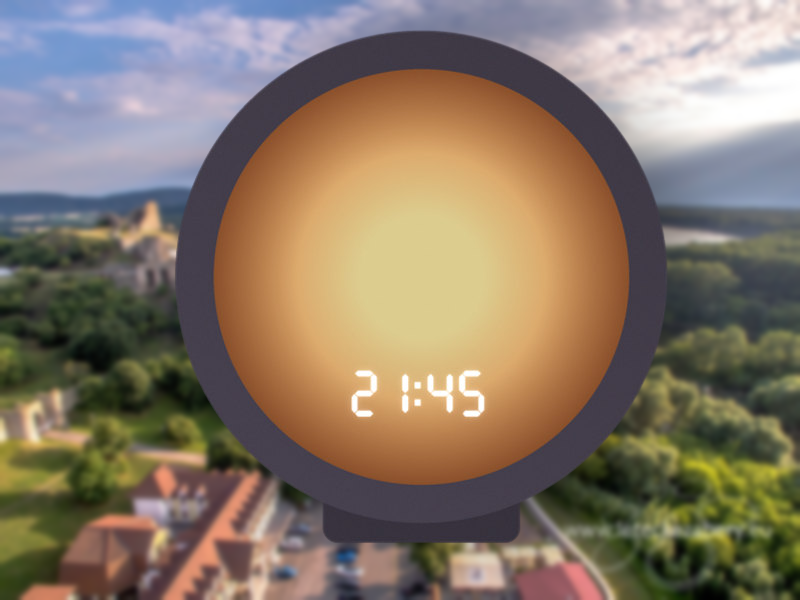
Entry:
21:45
